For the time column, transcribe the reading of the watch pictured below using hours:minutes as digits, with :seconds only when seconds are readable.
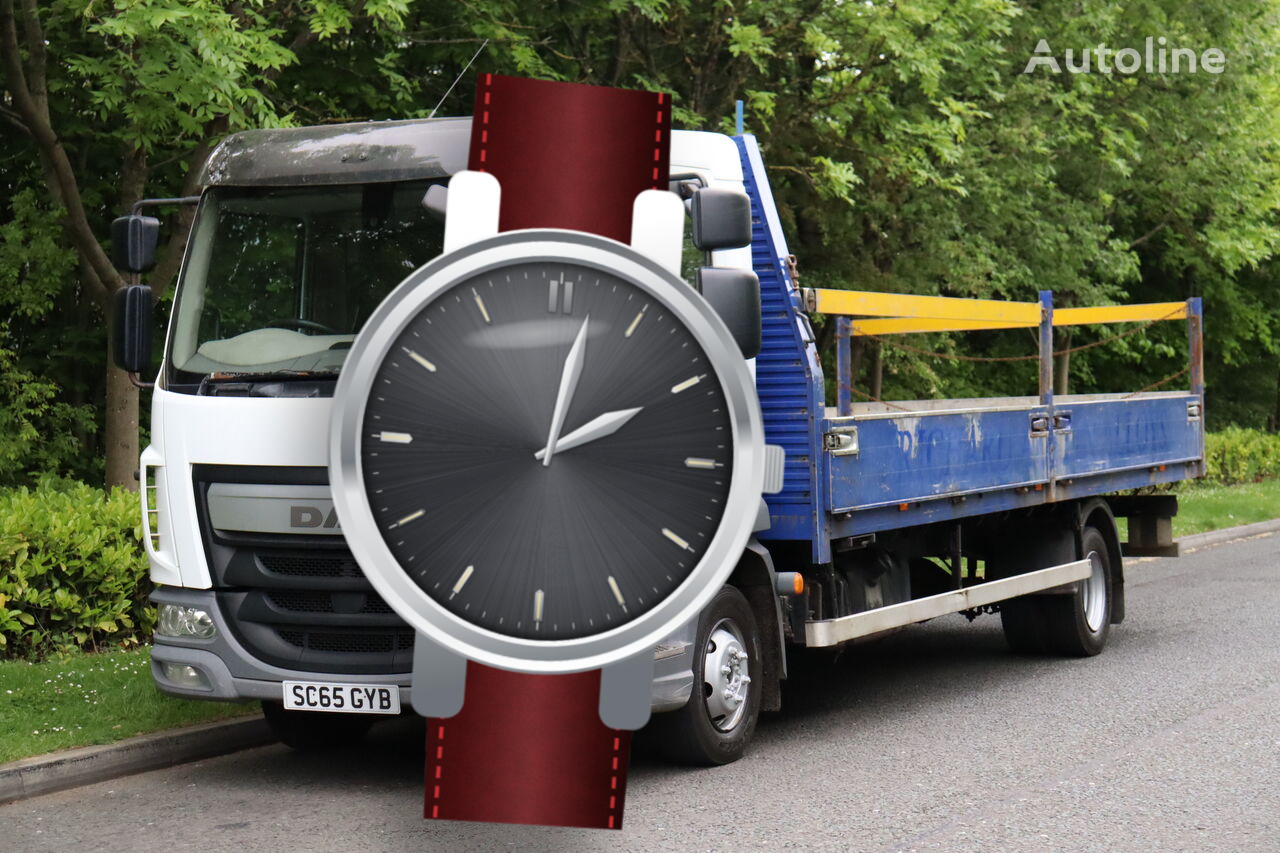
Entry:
2:02
